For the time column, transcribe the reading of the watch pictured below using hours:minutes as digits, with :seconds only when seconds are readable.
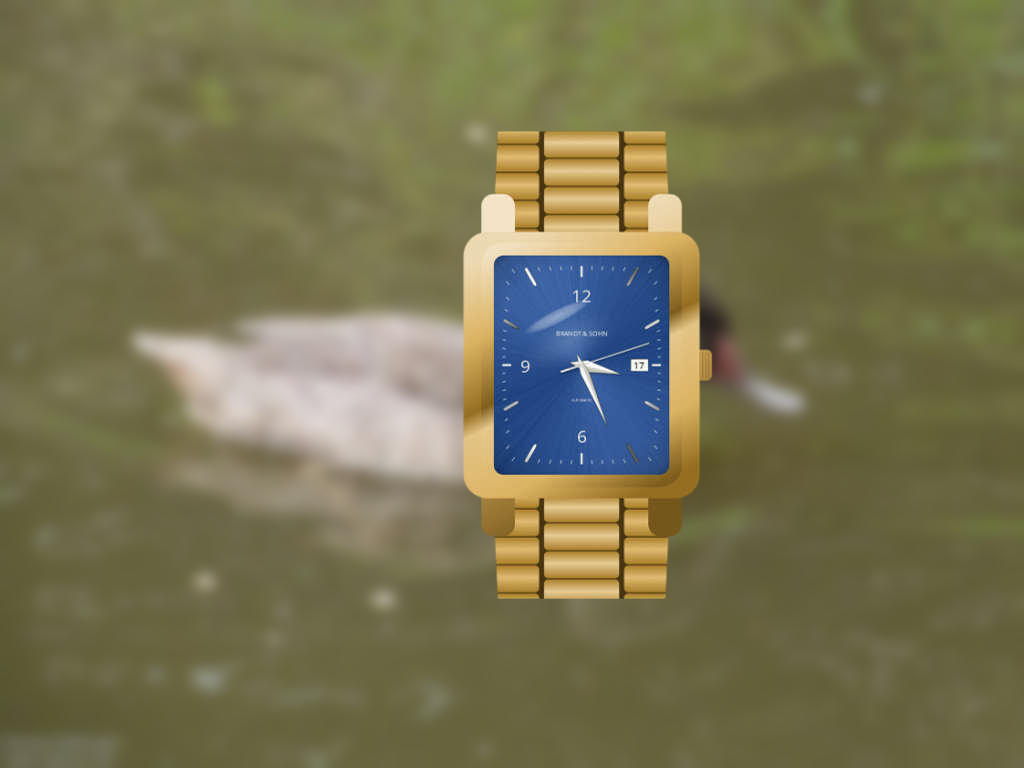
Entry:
3:26:12
